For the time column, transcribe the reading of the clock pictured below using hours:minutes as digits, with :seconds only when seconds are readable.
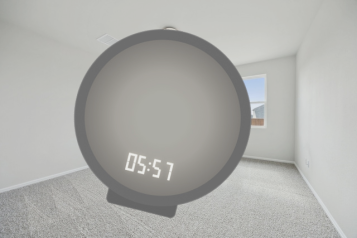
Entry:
5:57
